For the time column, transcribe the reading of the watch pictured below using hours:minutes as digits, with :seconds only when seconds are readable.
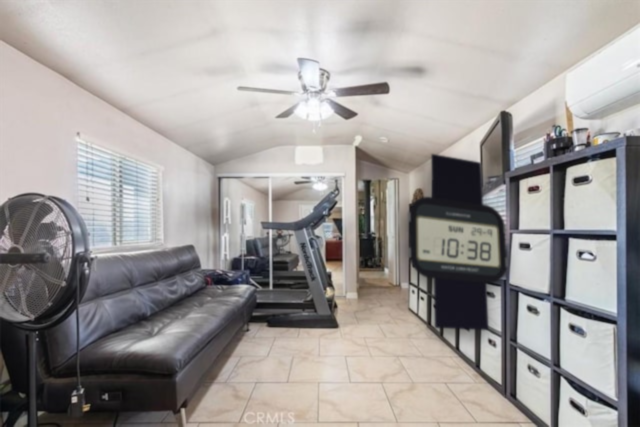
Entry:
10:38
